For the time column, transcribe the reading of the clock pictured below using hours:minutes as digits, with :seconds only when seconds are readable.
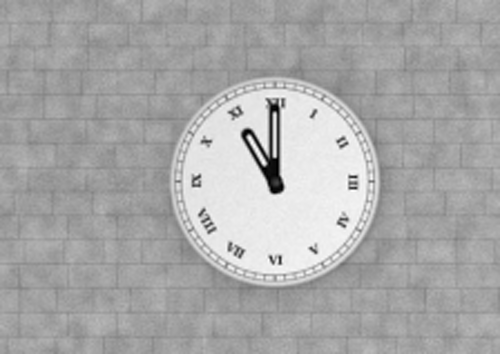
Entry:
11:00
